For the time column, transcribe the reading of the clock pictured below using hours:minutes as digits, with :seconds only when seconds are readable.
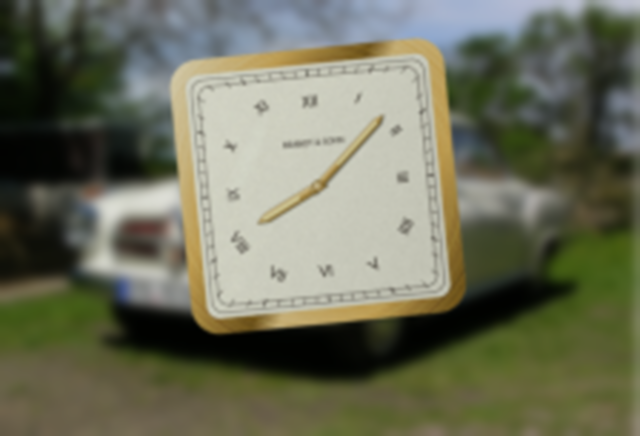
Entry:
8:08
